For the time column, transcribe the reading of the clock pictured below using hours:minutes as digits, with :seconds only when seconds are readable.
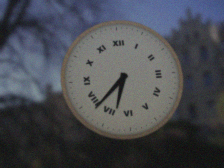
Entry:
6:38
